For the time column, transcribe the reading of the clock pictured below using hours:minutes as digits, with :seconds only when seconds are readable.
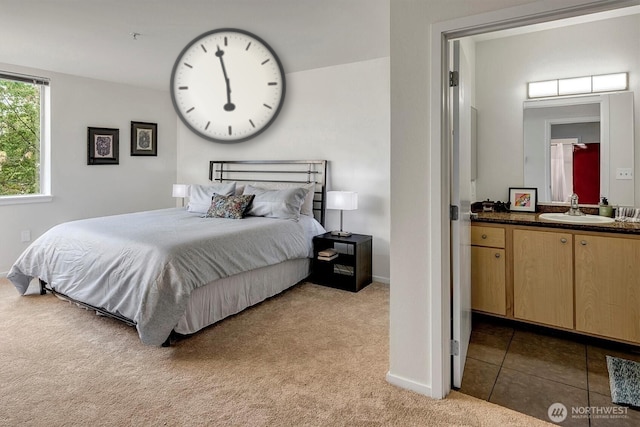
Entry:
5:58
